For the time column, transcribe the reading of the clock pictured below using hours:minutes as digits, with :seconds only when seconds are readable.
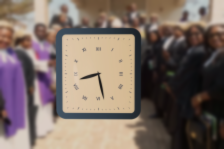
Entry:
8:28
